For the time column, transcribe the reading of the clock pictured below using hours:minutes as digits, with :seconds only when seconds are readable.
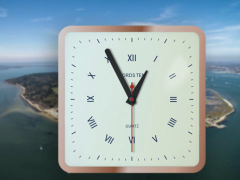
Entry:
12:55:30
